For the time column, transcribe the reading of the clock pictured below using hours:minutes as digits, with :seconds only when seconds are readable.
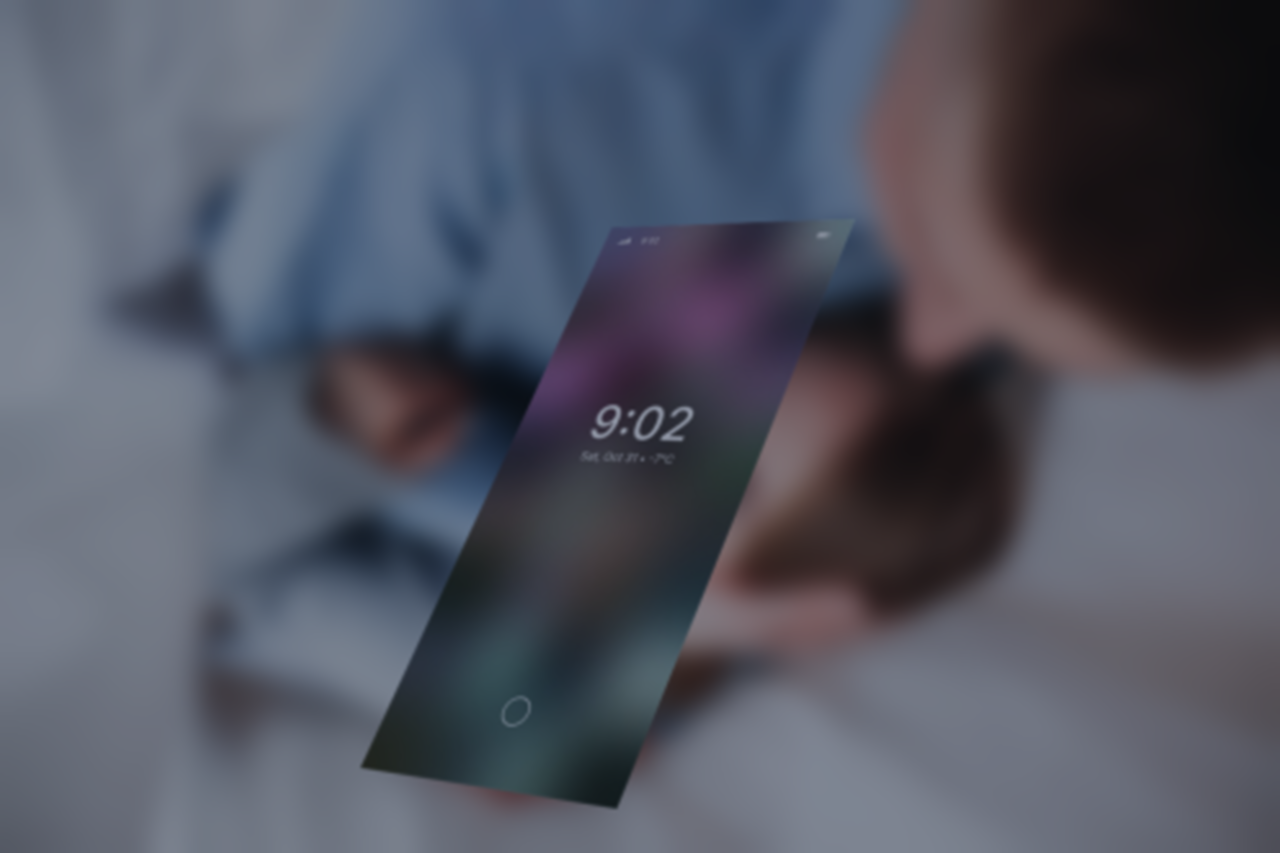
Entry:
9:02
